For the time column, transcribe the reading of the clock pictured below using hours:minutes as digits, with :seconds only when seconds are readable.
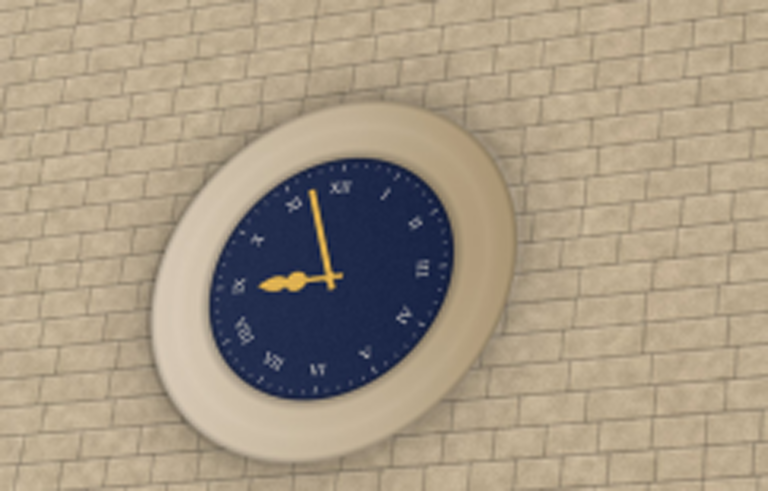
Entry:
8:57
